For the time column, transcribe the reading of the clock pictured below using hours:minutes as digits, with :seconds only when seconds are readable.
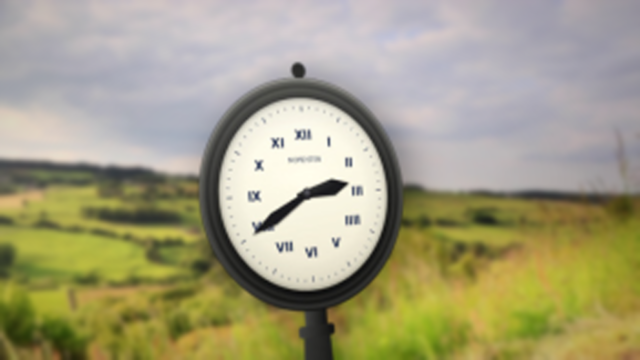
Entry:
2:40
